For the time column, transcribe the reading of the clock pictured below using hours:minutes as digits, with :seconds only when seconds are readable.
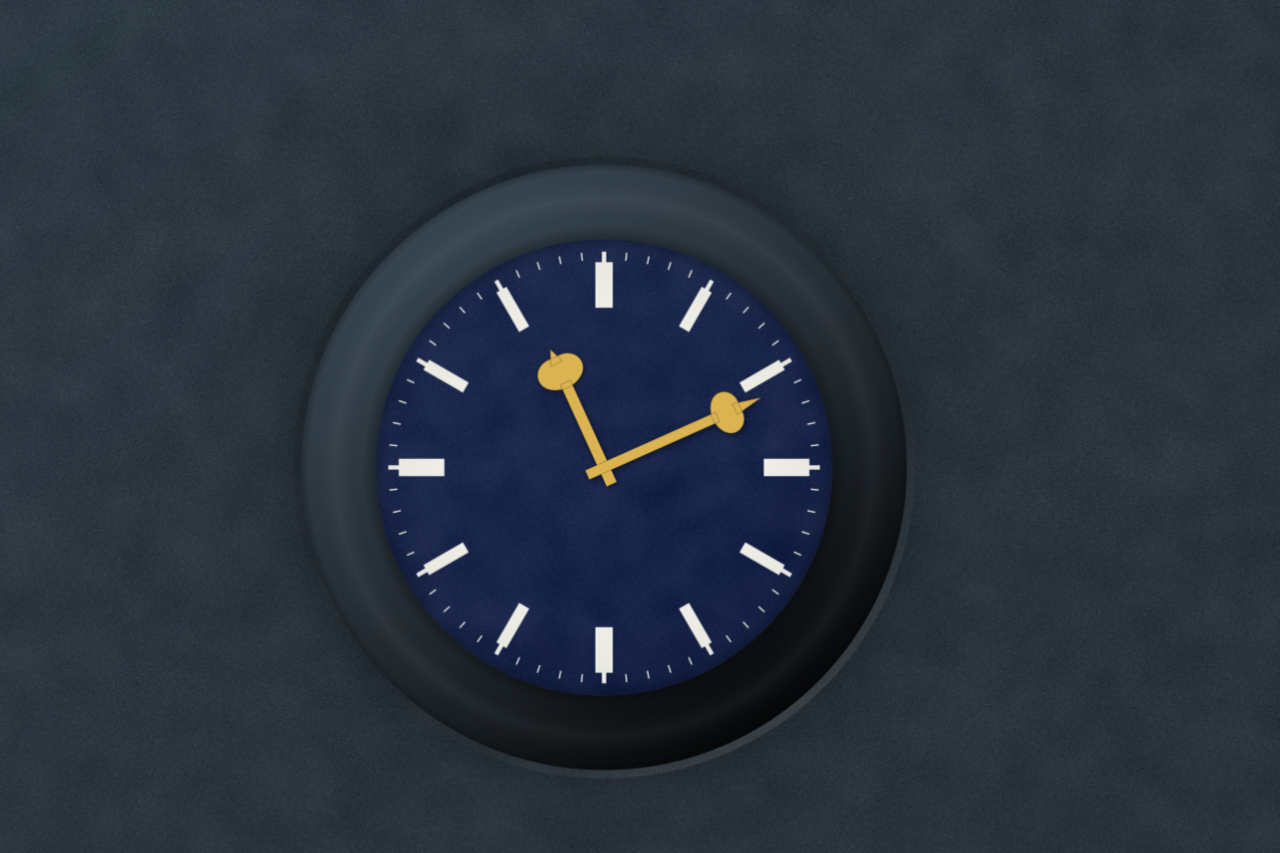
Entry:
11:11
